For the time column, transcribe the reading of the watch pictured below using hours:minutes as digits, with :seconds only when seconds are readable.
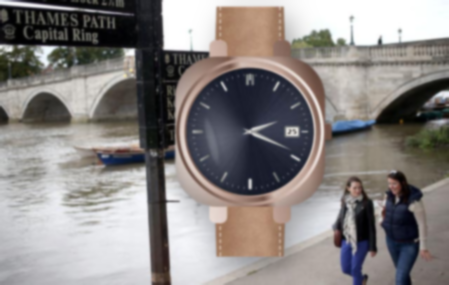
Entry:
2:19
